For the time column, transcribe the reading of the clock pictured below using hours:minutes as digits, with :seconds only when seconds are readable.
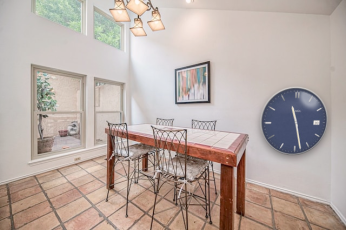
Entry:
11:28
